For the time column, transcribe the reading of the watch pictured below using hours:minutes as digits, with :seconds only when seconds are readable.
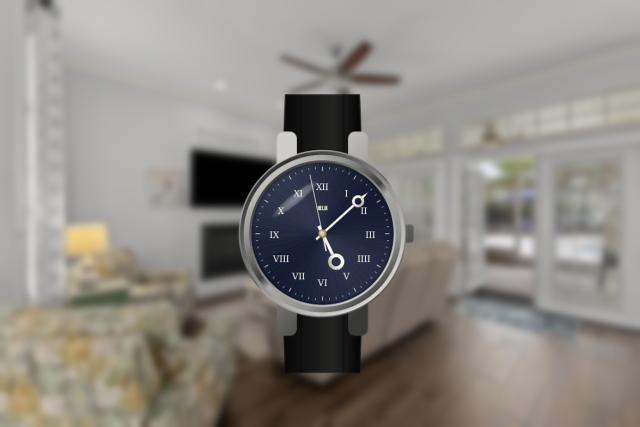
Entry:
5:07:58
